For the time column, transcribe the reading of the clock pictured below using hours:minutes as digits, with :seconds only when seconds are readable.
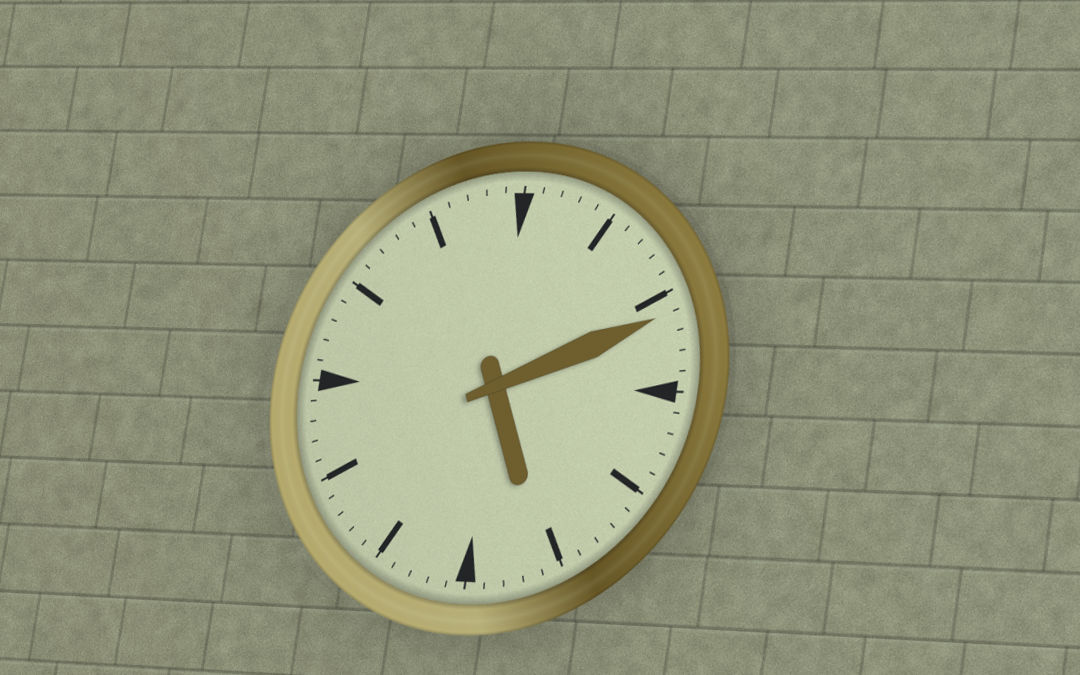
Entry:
5:11
